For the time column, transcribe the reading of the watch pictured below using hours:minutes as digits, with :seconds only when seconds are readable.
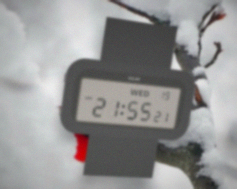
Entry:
21:55
